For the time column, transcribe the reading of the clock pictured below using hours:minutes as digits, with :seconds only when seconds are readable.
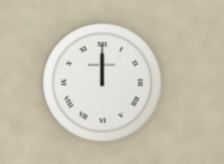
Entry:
12:00
